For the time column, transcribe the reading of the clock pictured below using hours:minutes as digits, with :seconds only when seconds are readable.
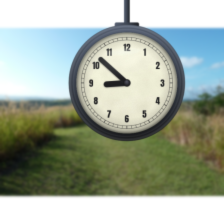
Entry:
8:52
